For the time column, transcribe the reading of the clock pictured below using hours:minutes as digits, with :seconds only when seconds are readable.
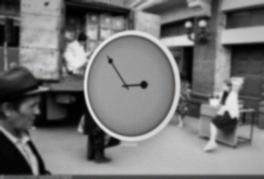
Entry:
2:54
